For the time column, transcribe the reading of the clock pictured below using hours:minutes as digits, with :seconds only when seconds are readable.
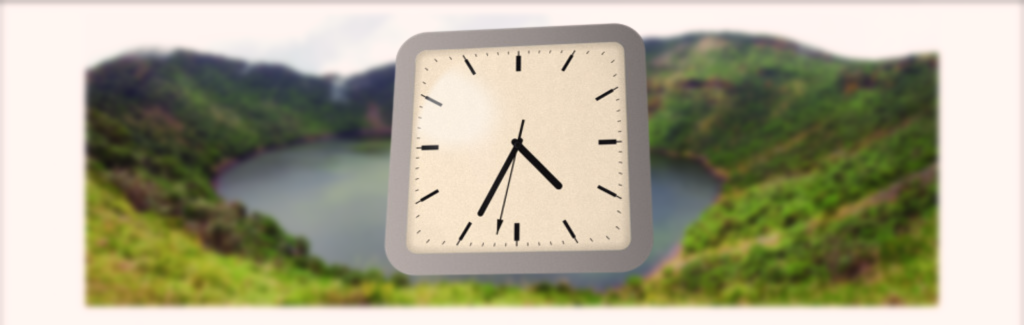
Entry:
4:34:32
